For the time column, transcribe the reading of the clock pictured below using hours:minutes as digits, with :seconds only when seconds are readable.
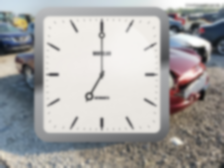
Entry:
7:00
